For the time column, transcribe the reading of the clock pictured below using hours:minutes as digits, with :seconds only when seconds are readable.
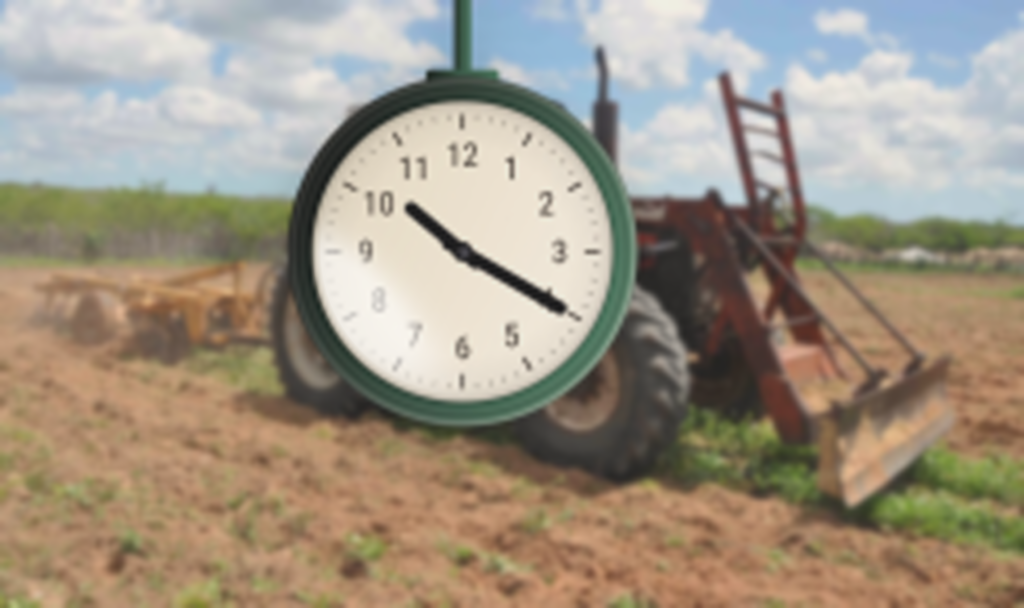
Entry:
10:20
